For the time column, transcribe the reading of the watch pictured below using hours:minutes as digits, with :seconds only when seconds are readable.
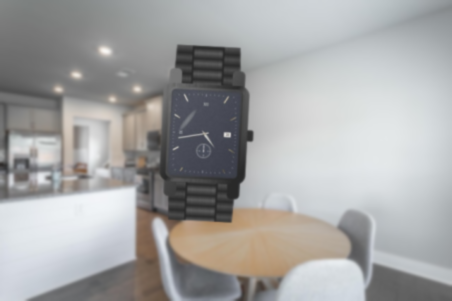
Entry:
4:43
